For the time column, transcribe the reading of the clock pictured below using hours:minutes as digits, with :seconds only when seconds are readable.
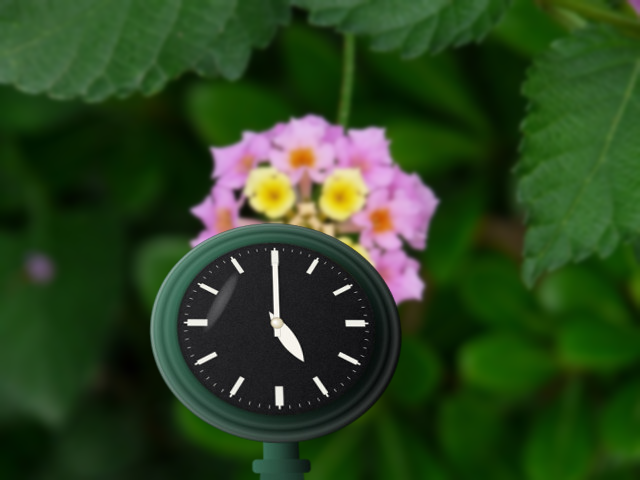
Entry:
5:00
